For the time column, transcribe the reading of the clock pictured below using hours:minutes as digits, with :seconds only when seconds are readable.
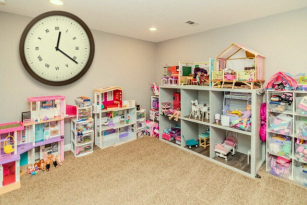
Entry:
12:21
